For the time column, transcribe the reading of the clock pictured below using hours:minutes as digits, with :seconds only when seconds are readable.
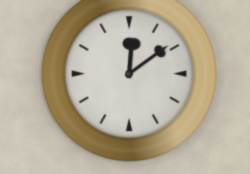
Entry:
12:09
